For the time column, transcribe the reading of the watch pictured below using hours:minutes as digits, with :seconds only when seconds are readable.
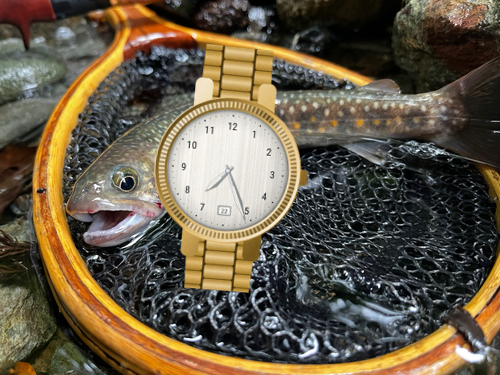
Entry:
7:26
